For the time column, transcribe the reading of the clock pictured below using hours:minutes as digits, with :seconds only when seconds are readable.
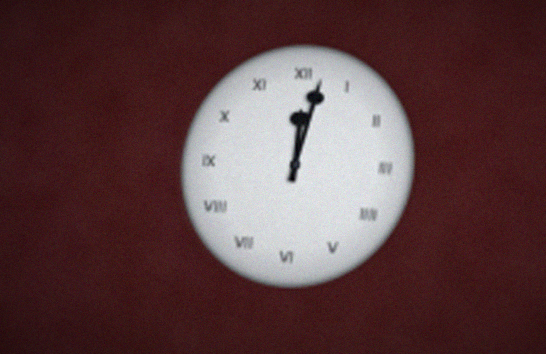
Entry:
12:02
